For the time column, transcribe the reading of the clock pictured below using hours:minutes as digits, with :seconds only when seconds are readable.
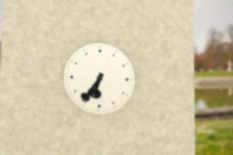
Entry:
6:36
